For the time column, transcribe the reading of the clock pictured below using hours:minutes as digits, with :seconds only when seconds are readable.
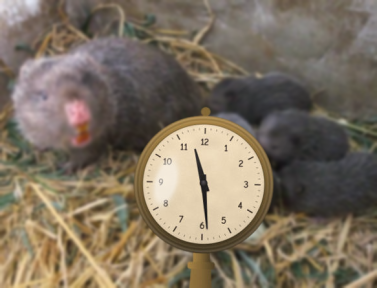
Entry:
11:29
